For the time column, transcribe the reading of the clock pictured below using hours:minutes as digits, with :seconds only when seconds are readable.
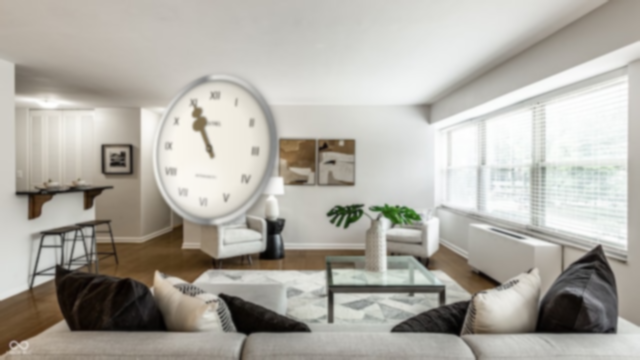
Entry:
10:55
